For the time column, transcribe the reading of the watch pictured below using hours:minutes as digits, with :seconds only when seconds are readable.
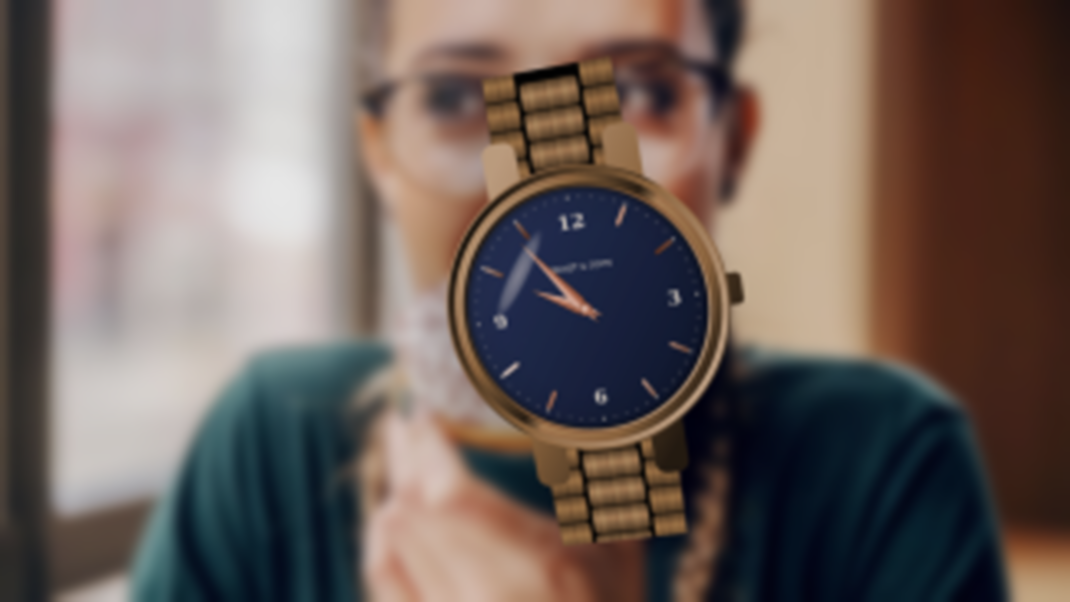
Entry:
9:54
